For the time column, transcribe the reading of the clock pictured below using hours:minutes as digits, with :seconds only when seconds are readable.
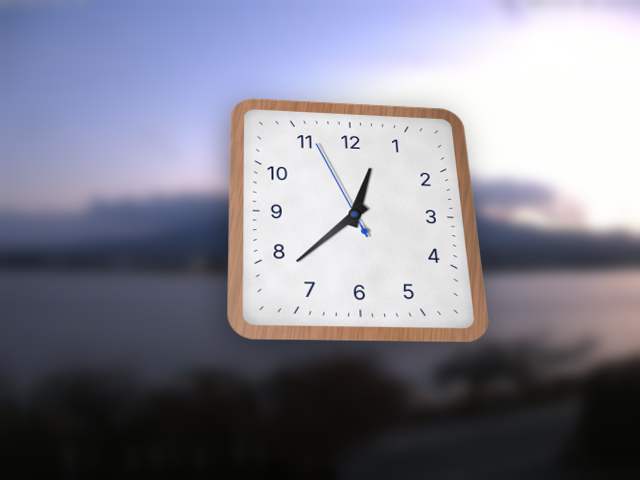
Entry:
12:37:56
